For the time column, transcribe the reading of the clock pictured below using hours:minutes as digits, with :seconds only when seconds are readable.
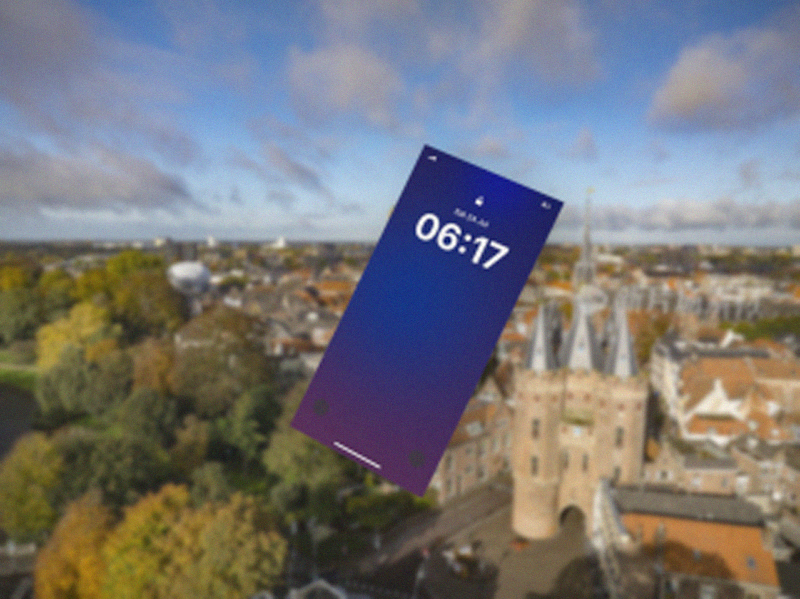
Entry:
6:17
